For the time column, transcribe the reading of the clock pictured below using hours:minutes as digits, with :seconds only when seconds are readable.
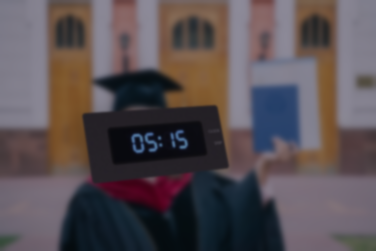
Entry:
5:15
